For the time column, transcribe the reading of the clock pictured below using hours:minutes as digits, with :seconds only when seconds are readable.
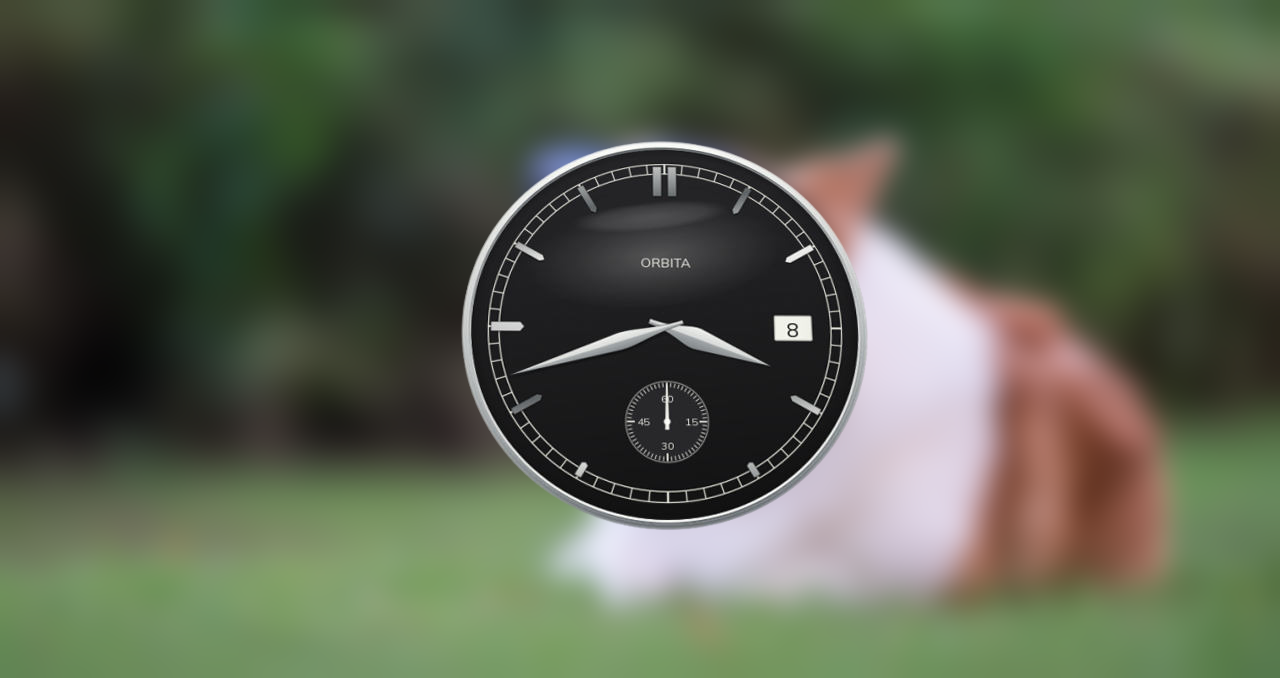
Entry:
3:42:00
